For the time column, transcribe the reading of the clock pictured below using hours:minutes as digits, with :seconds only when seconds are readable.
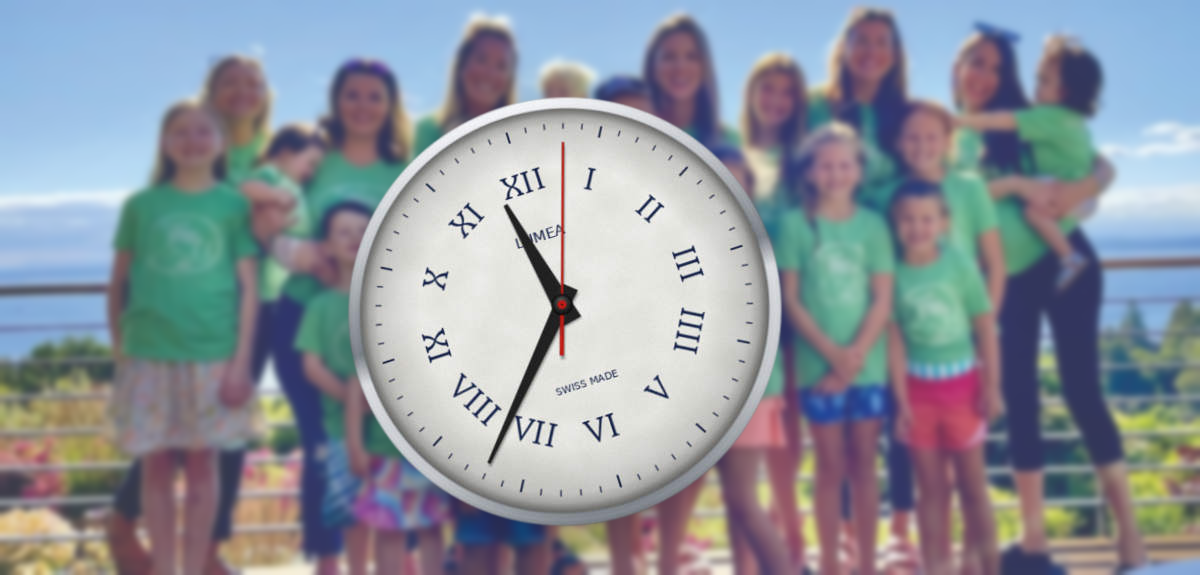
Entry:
11:37:03
